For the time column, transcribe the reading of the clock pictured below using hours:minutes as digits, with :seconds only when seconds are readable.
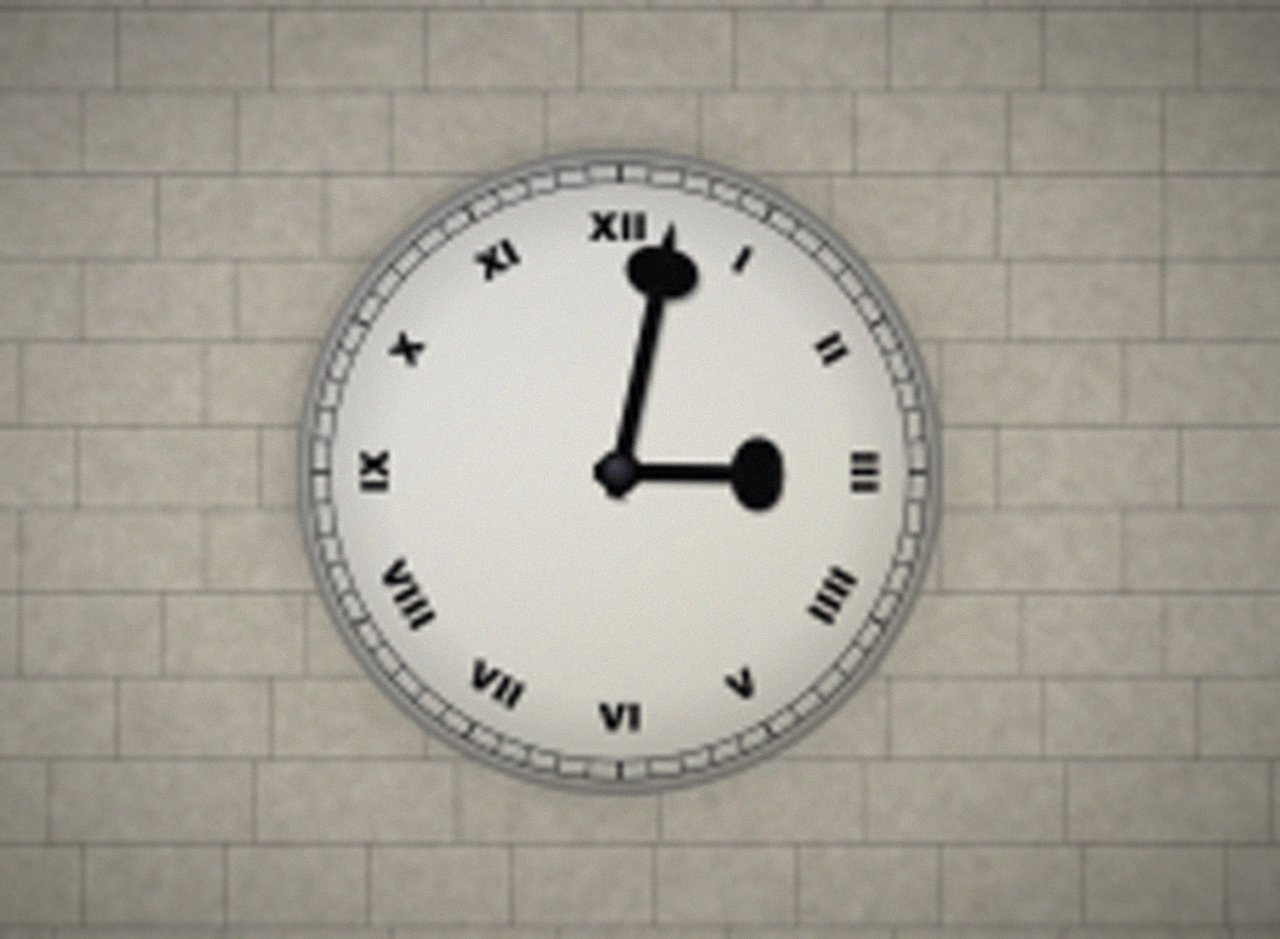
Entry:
3:02
